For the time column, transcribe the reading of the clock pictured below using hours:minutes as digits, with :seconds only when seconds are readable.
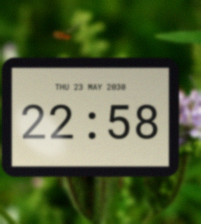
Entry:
22:58
